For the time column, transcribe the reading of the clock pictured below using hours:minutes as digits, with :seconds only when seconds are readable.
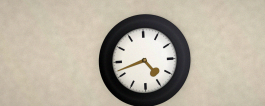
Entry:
4:42
